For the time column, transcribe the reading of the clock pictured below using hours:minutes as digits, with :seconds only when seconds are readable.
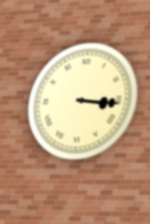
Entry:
3:16
